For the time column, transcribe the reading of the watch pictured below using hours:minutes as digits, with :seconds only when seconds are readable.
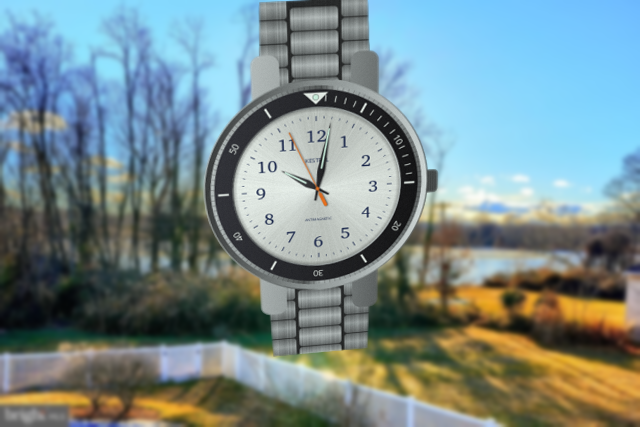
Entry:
10:01:56
